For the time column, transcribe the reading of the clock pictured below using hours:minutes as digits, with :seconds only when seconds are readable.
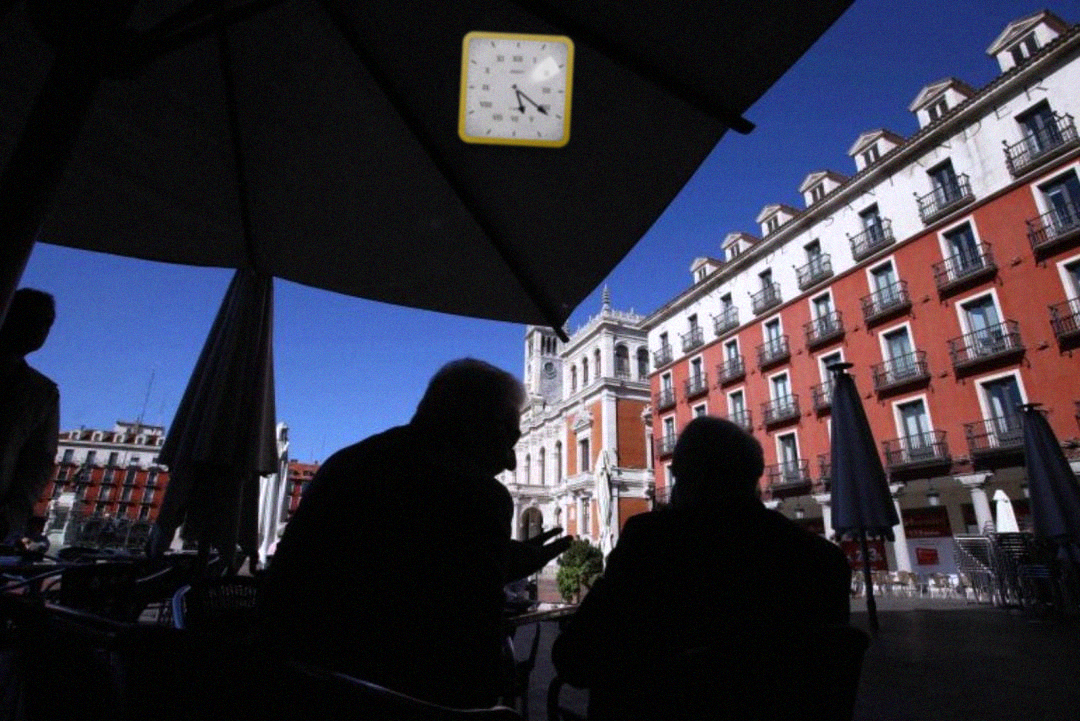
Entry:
5:21
